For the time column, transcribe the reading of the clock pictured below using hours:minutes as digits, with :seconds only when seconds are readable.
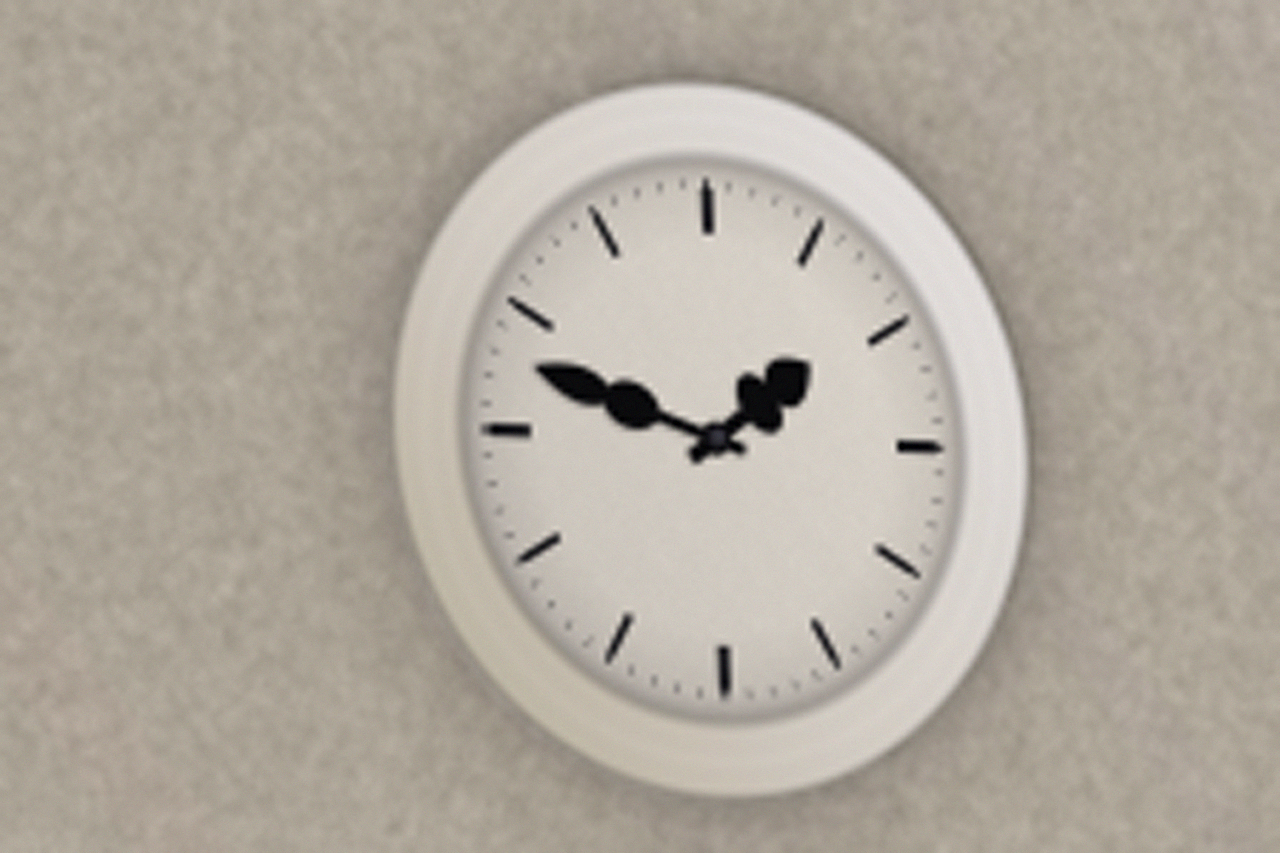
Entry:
1:48
